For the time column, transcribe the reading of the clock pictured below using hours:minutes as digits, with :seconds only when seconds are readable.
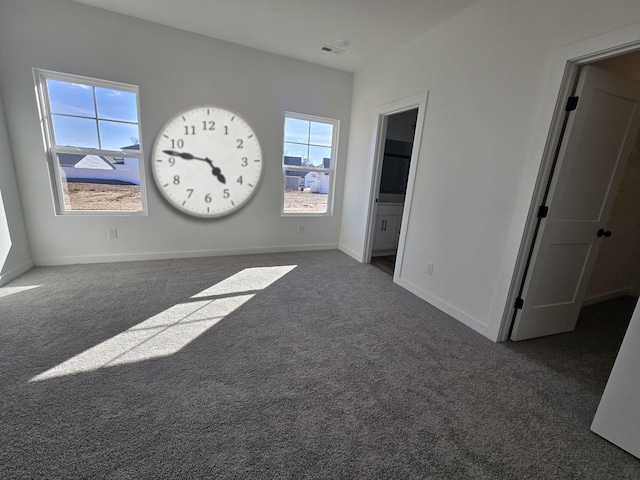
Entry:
4:47
